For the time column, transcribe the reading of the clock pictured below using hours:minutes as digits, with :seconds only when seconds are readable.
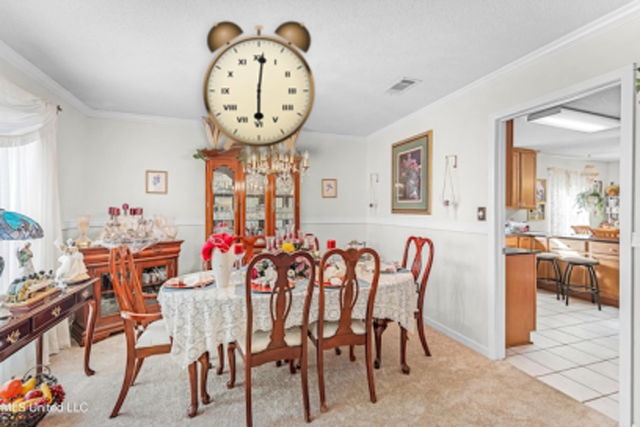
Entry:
6:01
